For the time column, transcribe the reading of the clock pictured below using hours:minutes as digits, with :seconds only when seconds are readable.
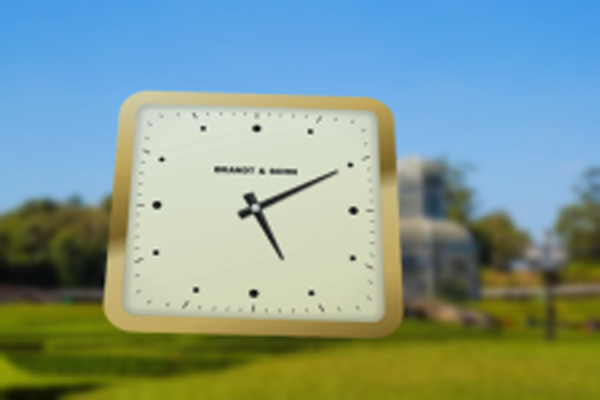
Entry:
5:10
